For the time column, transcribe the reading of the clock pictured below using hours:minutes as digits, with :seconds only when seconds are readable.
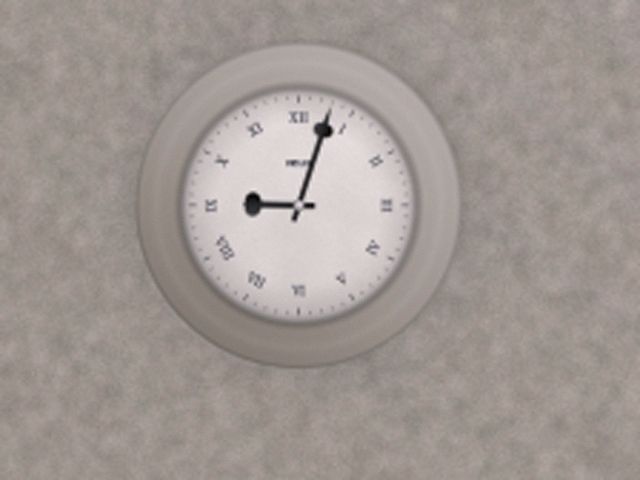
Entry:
9:03
